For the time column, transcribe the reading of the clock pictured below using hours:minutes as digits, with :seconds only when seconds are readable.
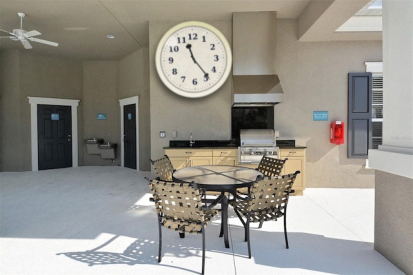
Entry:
11:24
